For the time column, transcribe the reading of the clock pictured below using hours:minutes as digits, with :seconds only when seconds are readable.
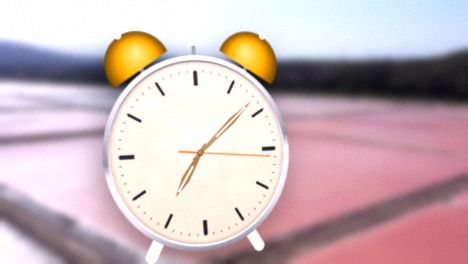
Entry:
7:08:16
